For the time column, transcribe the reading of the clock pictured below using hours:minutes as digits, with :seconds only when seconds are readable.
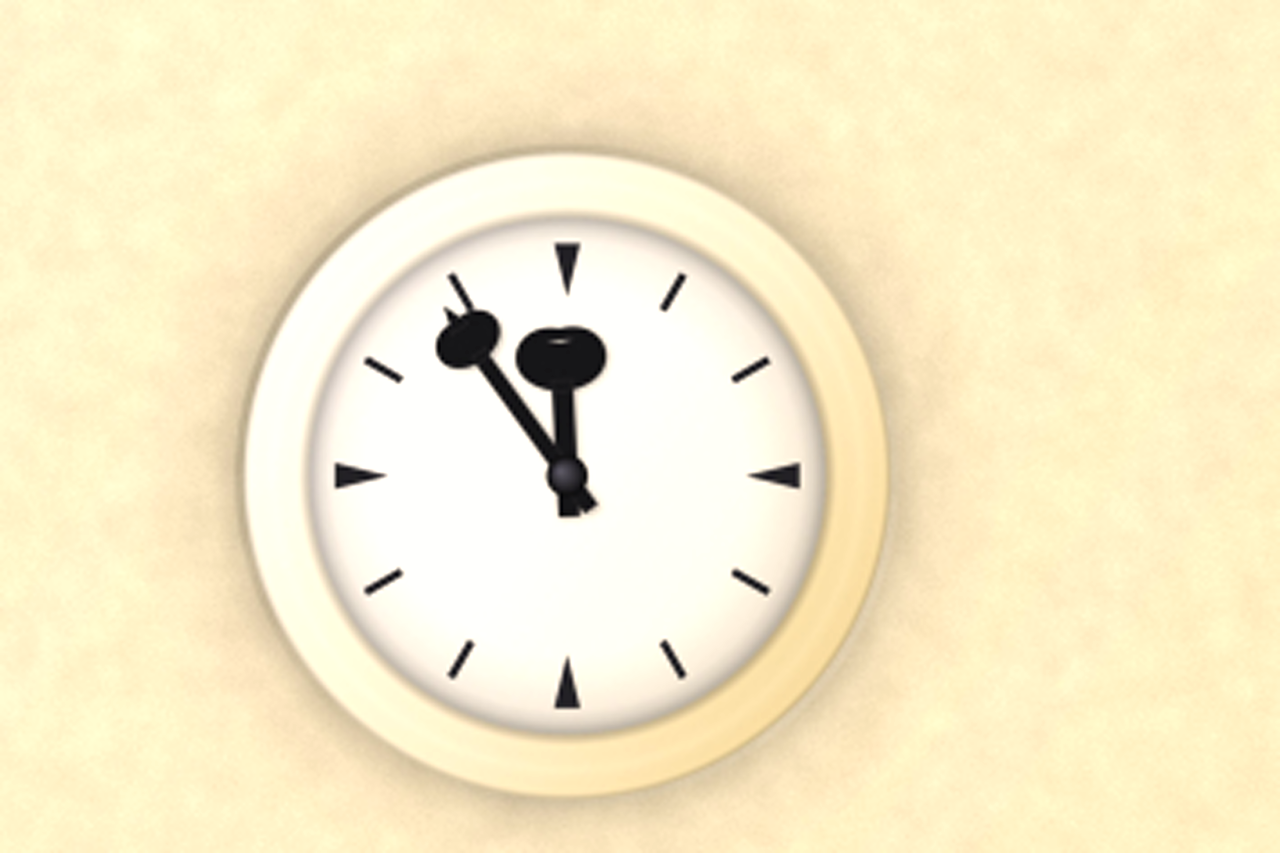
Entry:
11:54
